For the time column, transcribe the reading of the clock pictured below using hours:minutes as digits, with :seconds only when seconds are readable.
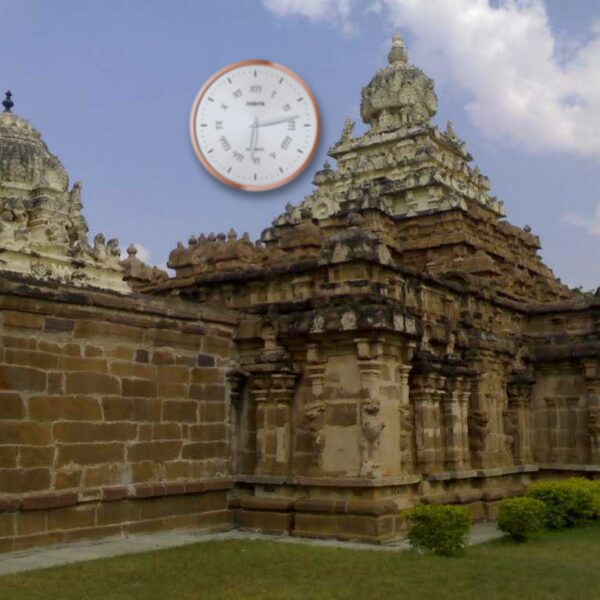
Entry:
6:13
